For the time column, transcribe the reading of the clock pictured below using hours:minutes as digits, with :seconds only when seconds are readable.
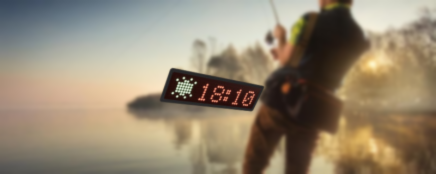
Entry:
18:10
